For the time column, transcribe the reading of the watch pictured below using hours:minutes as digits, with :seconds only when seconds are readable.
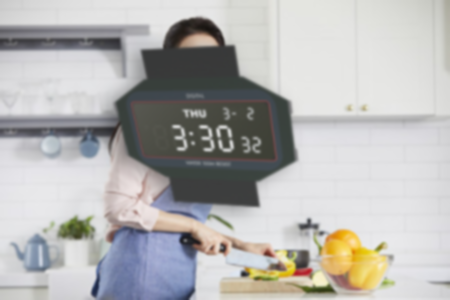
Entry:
3:30:32
